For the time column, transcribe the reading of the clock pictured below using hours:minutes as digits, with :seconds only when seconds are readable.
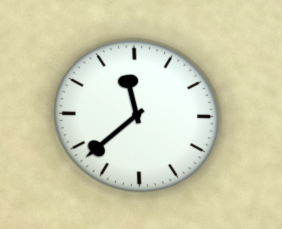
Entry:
11:38
